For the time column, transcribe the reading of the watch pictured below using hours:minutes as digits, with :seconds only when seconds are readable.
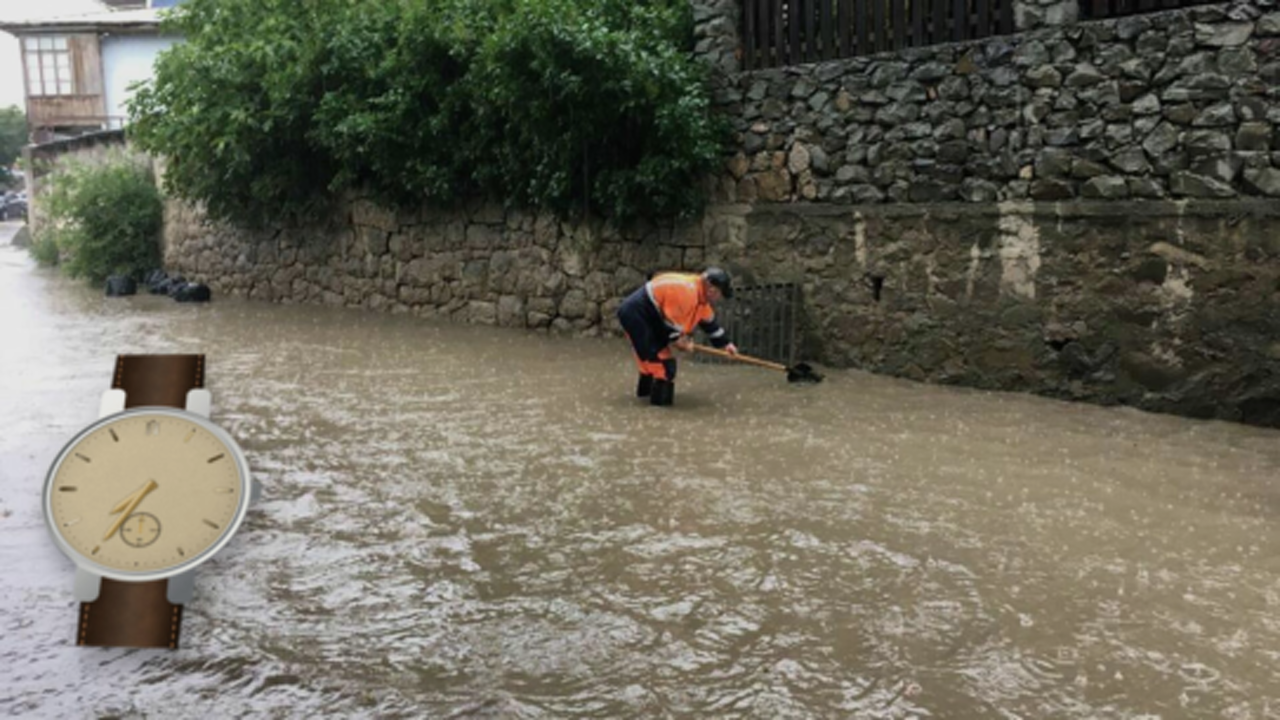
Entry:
7:35
